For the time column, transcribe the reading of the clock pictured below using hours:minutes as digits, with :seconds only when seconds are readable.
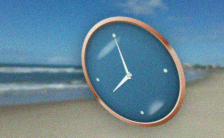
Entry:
8:00
